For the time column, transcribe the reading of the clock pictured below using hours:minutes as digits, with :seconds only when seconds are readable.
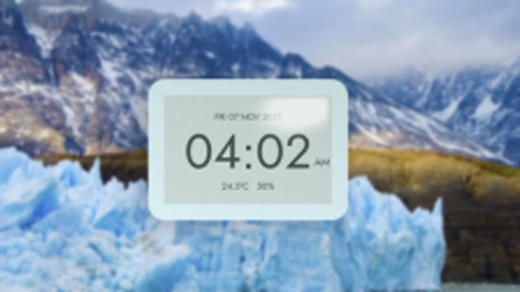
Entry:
4:02
